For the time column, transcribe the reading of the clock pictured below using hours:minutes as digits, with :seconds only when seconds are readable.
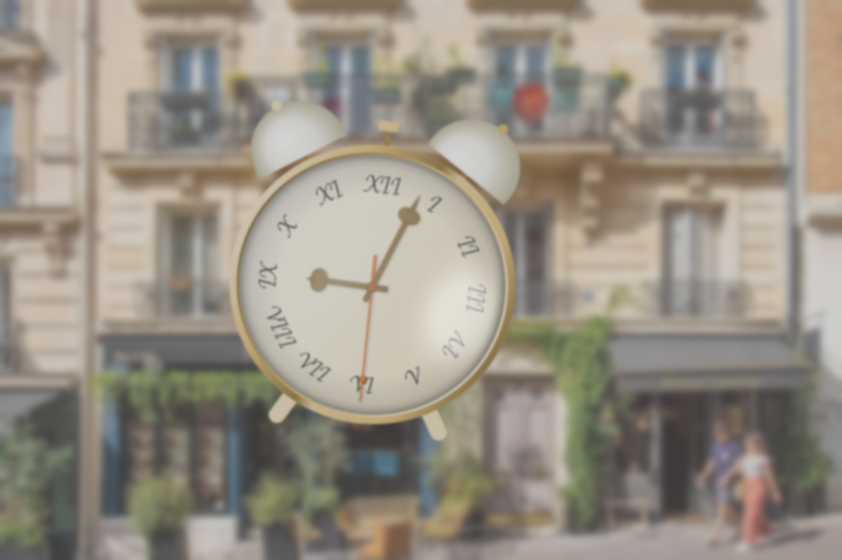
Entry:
9:03:30
